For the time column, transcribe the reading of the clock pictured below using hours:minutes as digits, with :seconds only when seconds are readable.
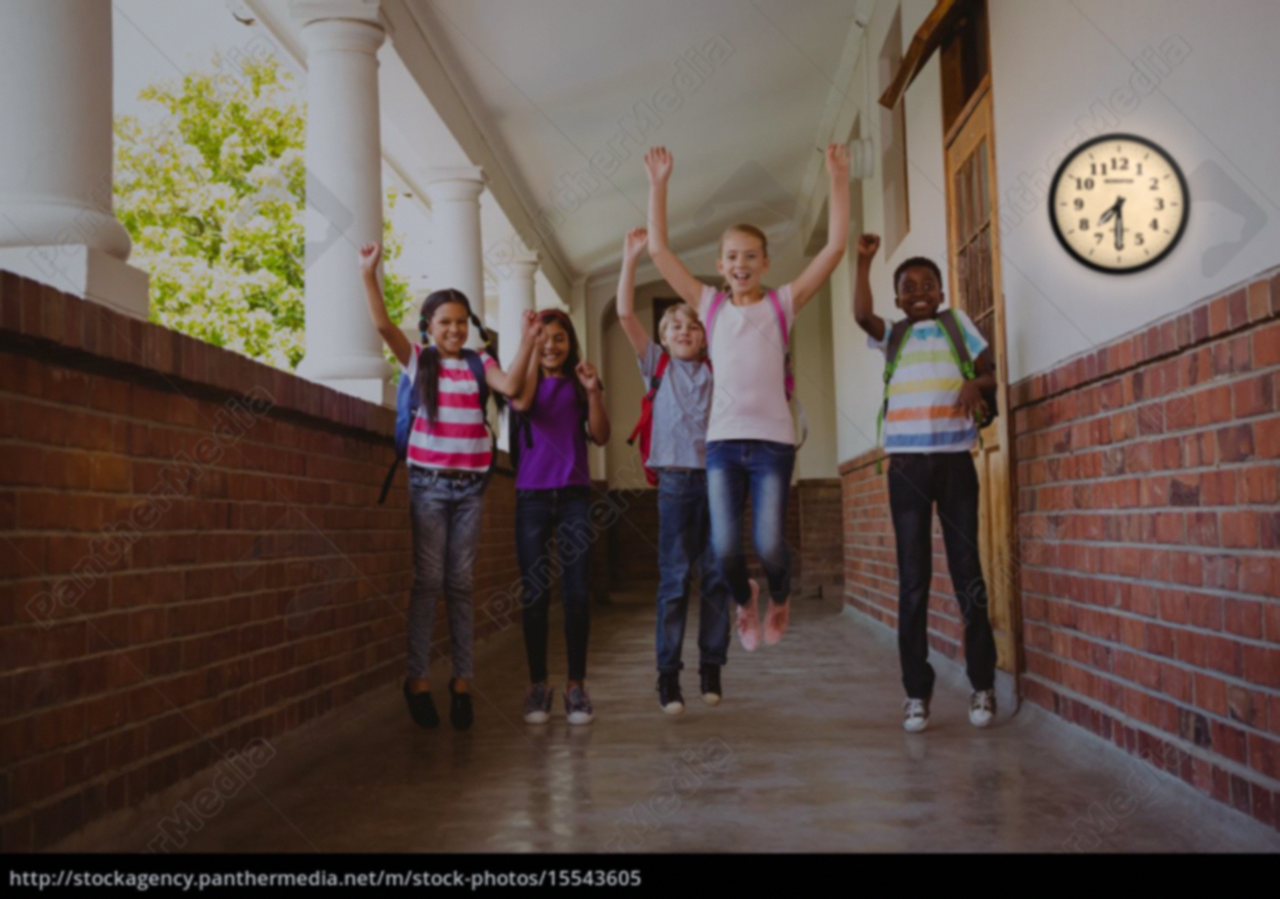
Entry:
7:30
